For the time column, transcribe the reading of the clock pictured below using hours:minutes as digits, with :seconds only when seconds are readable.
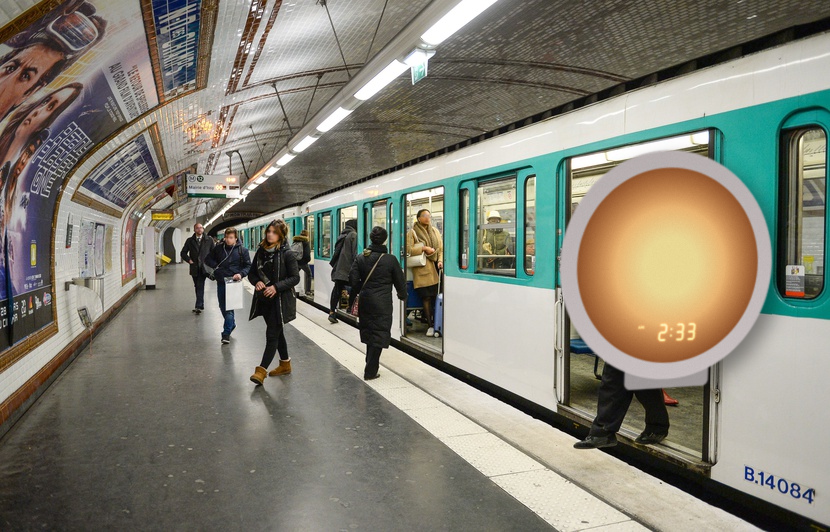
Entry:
2:33
